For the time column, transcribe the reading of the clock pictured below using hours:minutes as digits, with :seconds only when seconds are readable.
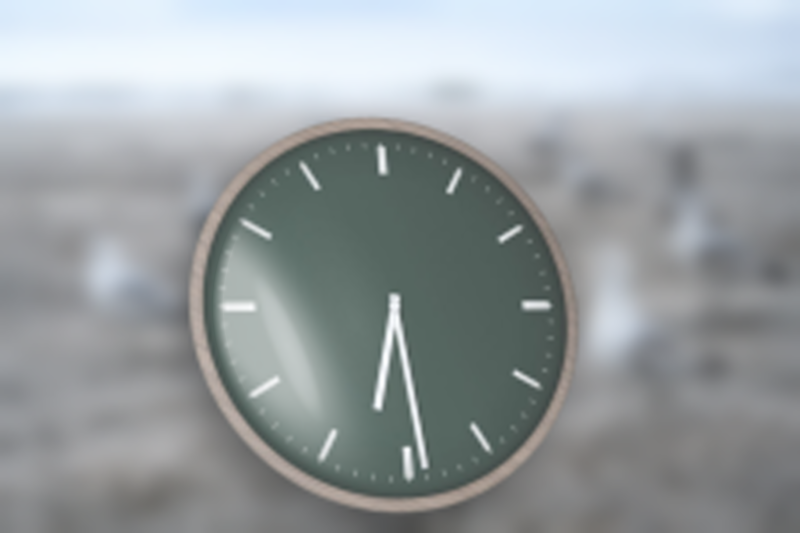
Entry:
6:29
